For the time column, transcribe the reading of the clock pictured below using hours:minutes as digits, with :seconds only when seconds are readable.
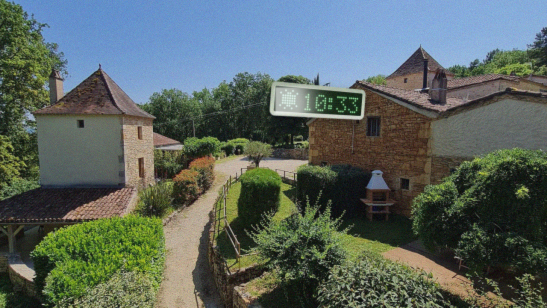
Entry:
10:33
